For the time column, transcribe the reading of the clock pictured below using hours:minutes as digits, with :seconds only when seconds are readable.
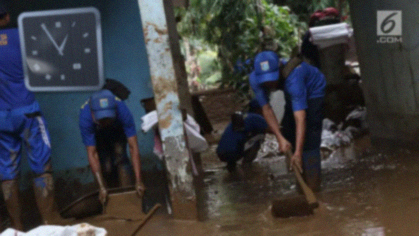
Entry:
12:55
